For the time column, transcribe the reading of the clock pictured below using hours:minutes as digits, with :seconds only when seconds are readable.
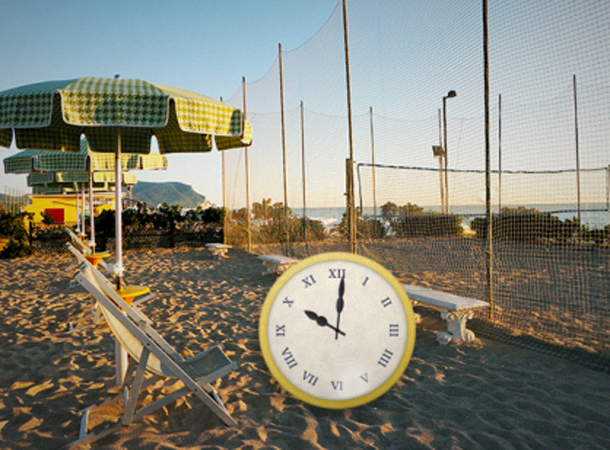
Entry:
10:01
